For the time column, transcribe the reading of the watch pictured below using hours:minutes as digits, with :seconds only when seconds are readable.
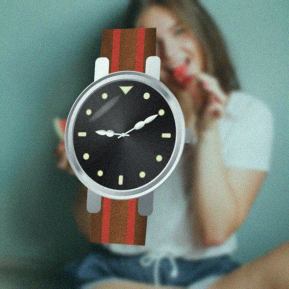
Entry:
9:10
